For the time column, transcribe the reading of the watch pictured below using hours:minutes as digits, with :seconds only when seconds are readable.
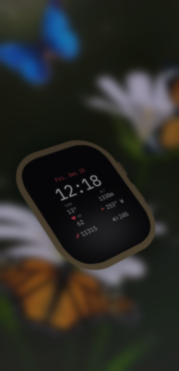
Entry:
12:18
